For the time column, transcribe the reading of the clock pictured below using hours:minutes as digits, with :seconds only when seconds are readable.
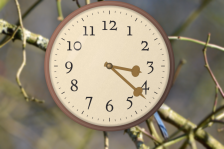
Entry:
3:22
